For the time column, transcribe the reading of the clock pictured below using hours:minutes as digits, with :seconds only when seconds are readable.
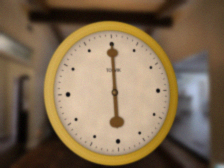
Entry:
6:00
